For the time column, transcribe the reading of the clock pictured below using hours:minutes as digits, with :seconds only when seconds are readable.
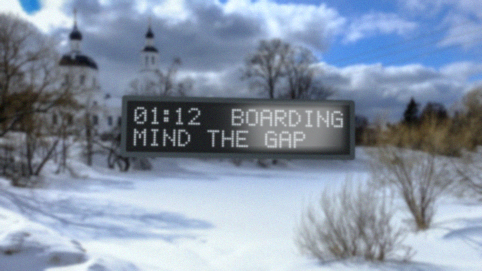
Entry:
1:12
